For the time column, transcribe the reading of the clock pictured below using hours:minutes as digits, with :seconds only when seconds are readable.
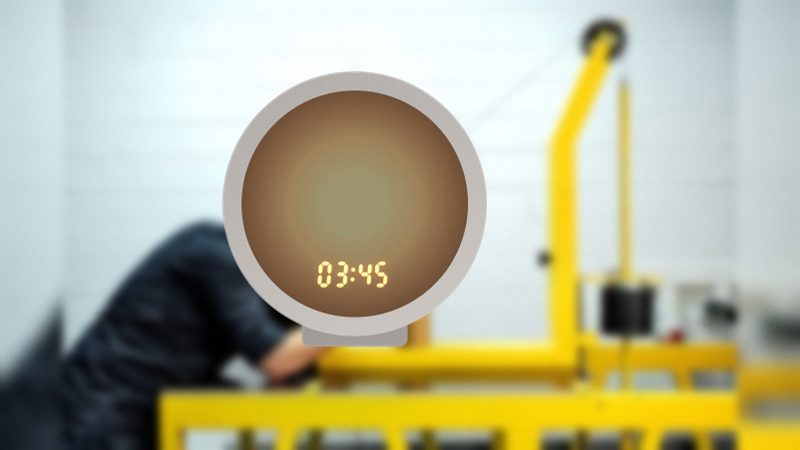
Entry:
3:45
